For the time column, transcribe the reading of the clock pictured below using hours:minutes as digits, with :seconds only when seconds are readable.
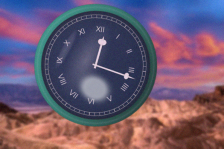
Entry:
12:17
